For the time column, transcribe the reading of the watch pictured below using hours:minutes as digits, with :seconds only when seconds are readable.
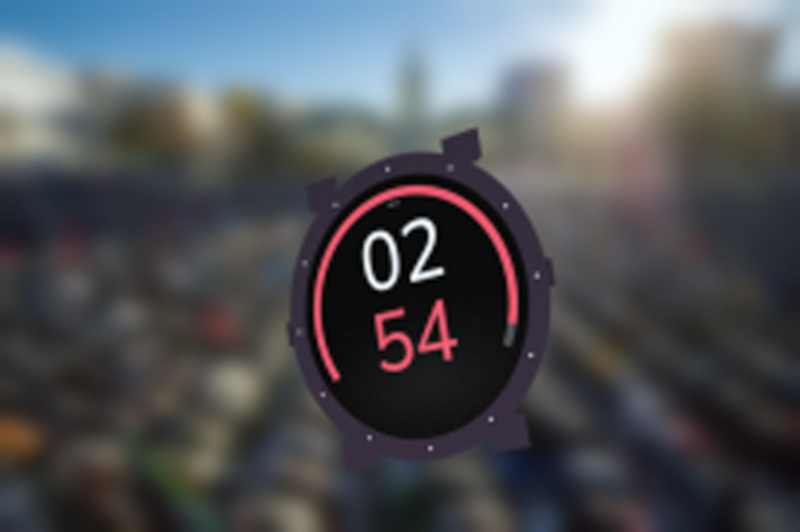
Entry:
2:54
